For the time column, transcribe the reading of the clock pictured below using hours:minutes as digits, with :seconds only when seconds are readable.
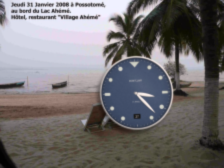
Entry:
3:23
